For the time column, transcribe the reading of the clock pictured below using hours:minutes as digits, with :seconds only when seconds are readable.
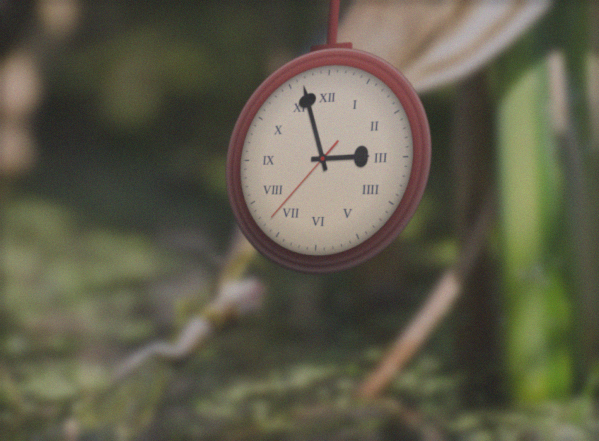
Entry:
2:56:37
